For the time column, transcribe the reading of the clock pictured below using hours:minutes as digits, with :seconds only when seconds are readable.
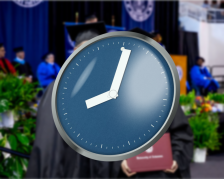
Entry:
8:01
